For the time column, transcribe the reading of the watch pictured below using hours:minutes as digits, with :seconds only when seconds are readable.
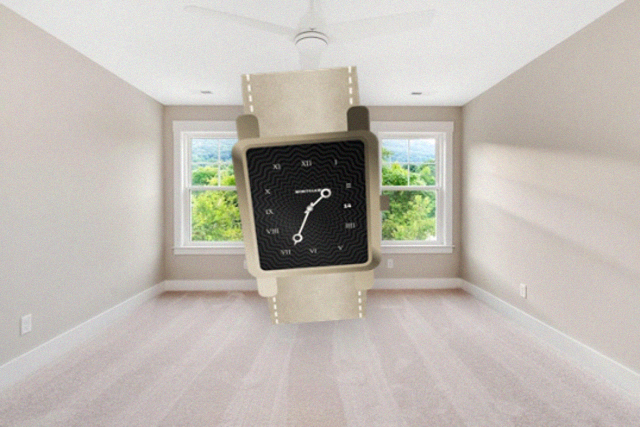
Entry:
1:34
